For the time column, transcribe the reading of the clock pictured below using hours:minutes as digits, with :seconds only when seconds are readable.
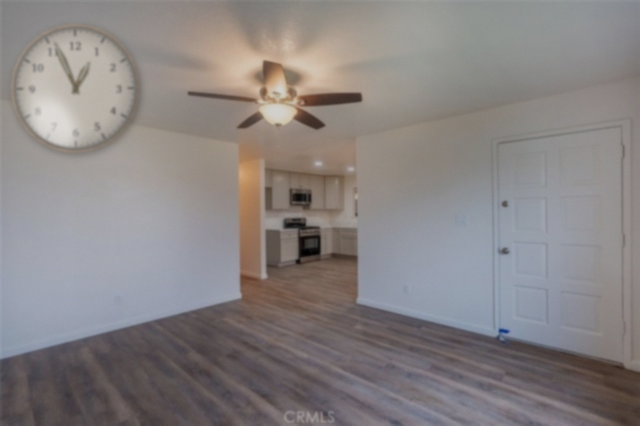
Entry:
12:56
